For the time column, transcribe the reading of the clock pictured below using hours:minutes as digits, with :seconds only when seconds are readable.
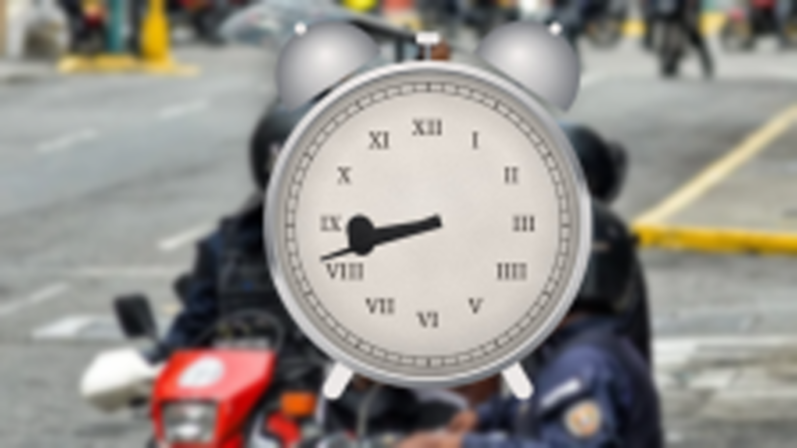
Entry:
8:42
